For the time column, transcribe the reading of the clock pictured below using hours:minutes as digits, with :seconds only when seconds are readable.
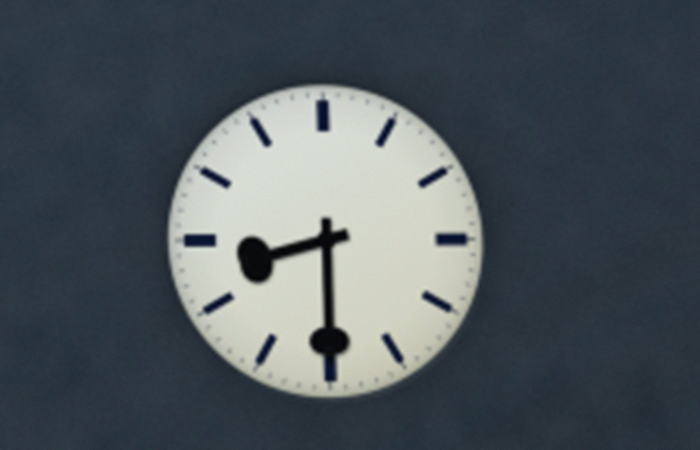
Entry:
8:30
